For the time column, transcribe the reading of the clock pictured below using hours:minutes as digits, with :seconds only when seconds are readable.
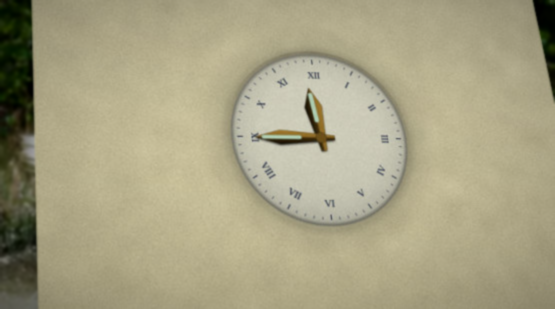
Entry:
11:45
